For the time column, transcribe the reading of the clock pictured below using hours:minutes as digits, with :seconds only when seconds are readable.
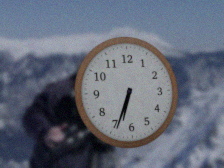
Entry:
6:34
